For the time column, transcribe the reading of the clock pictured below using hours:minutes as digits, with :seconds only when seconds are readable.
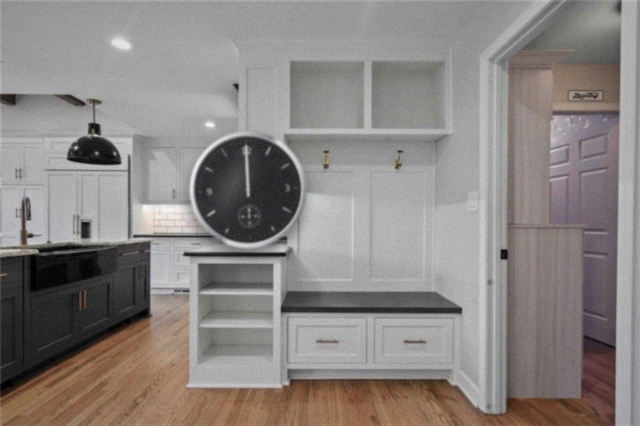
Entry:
12:00
